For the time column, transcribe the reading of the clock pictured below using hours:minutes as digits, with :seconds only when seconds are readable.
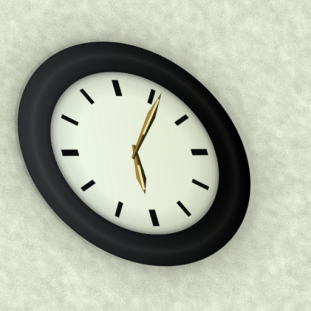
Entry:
6:06
